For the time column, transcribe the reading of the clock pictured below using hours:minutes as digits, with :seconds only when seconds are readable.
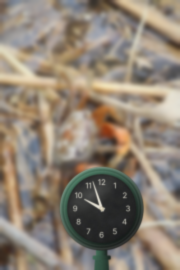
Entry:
9:57
